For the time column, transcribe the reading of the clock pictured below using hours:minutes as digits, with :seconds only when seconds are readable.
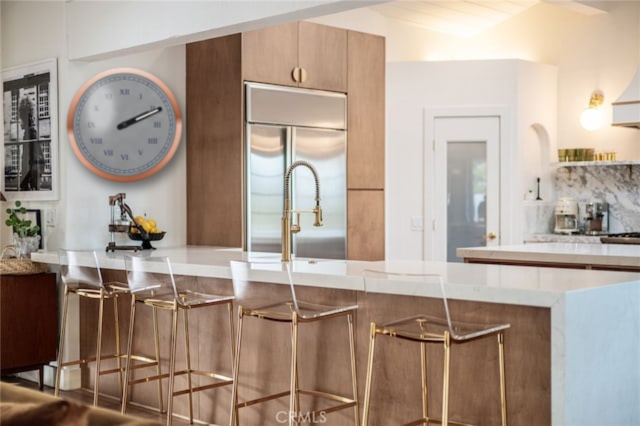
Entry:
2:11
